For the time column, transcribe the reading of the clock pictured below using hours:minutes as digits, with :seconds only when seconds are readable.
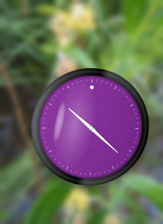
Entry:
10:22
